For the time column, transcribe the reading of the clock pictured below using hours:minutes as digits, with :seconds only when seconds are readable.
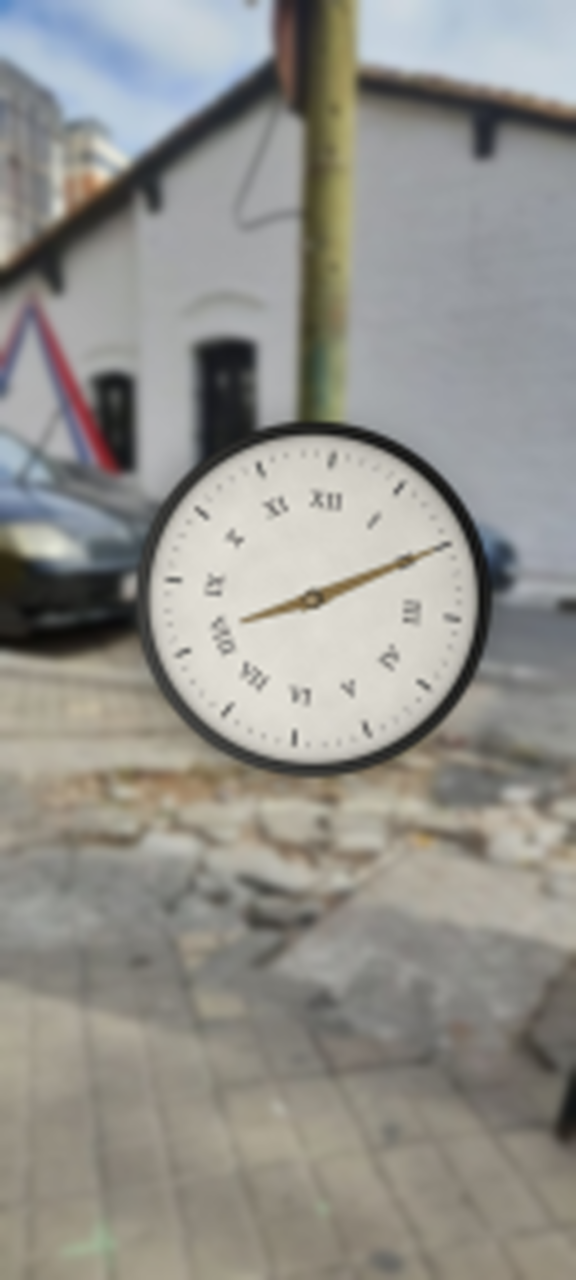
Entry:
8:10
